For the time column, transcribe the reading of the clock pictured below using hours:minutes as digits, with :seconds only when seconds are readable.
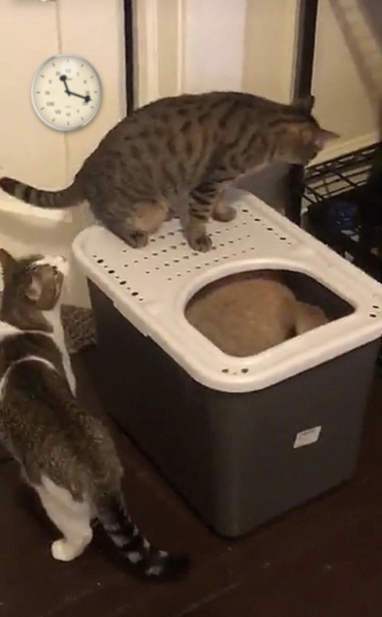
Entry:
11:18
